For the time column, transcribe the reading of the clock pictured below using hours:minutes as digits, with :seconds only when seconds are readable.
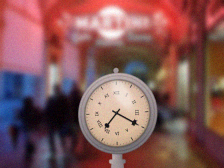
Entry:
7:20
